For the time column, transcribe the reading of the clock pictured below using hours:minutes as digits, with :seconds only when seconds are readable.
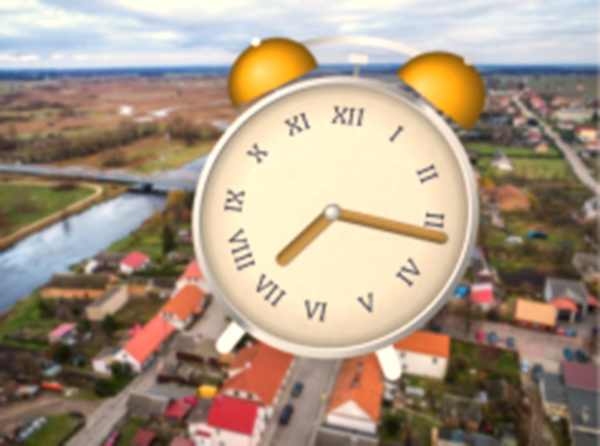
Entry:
7:16
